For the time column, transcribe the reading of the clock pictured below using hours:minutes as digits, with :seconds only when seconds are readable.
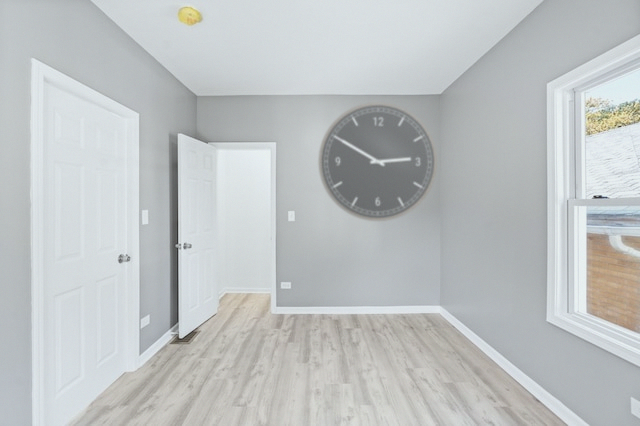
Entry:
2:50
